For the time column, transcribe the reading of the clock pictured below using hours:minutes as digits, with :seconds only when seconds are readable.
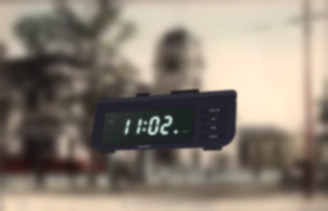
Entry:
11:02
